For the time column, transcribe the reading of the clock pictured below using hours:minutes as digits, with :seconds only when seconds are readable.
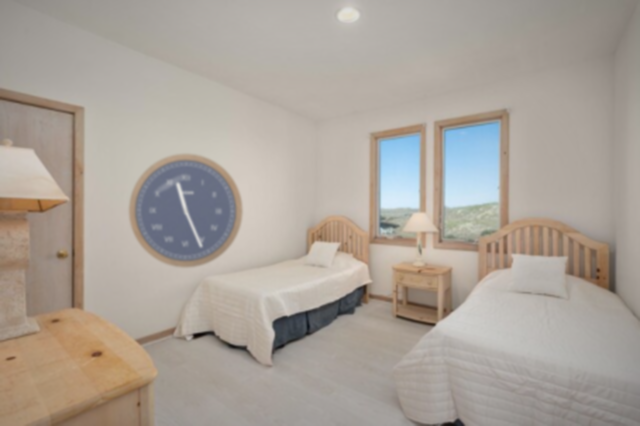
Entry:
11:26
